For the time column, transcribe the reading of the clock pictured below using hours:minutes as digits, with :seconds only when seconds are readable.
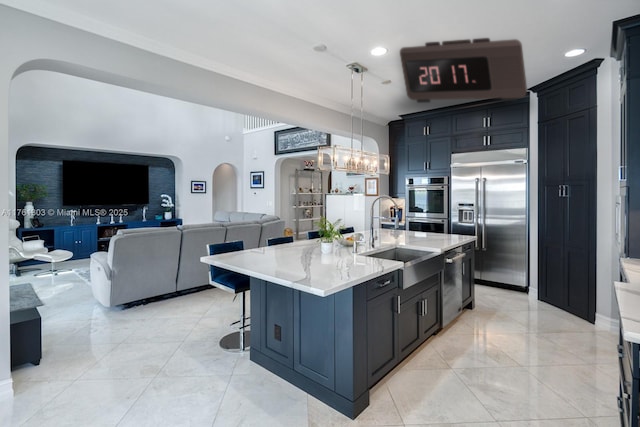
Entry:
20:17
